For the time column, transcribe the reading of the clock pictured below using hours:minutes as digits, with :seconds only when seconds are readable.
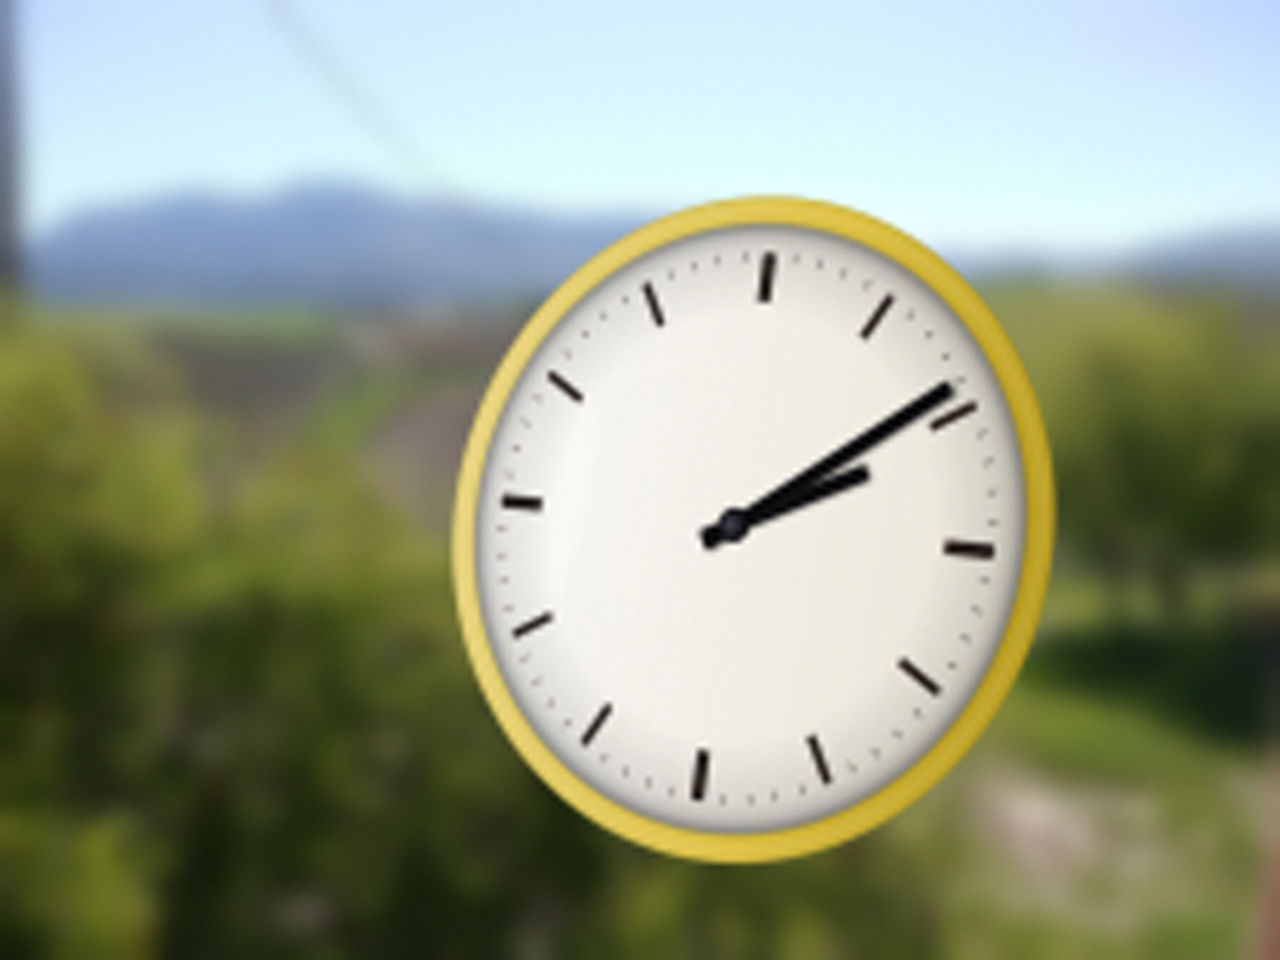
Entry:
2:09
